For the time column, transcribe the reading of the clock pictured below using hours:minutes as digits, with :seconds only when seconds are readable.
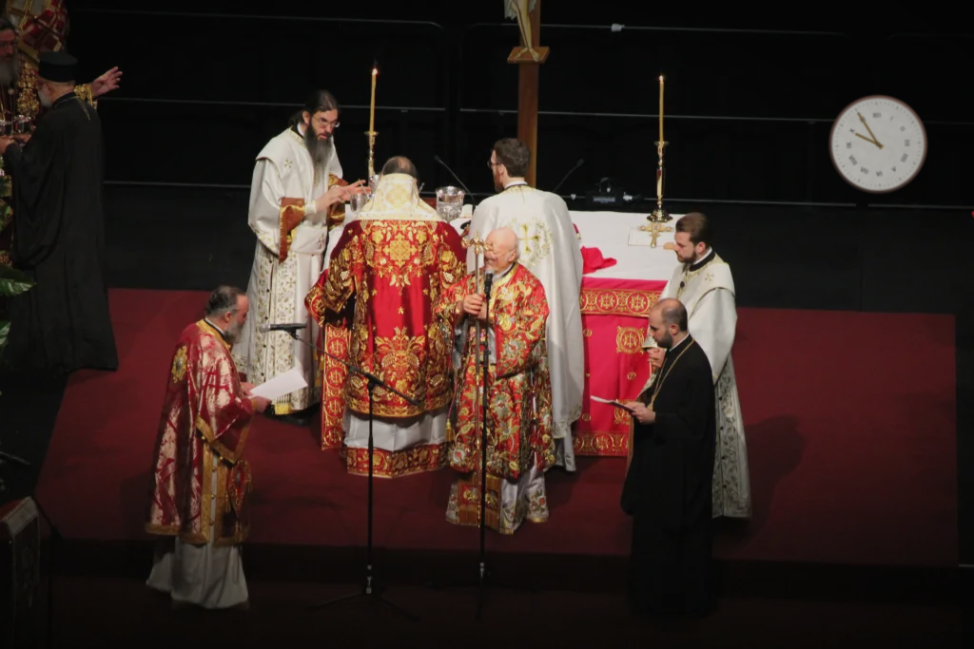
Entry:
9:55
